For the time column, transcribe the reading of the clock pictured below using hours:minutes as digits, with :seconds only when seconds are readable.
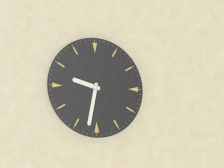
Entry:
9:32
